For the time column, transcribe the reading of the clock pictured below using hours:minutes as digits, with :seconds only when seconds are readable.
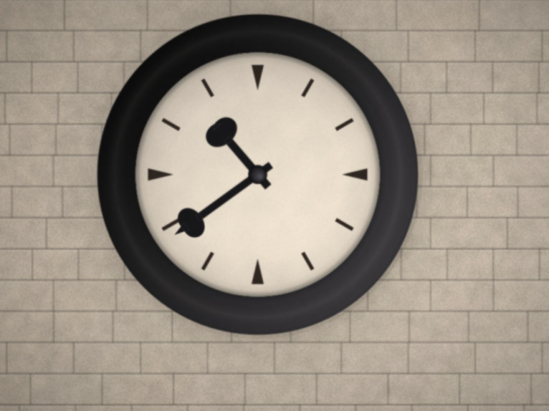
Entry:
10:39
